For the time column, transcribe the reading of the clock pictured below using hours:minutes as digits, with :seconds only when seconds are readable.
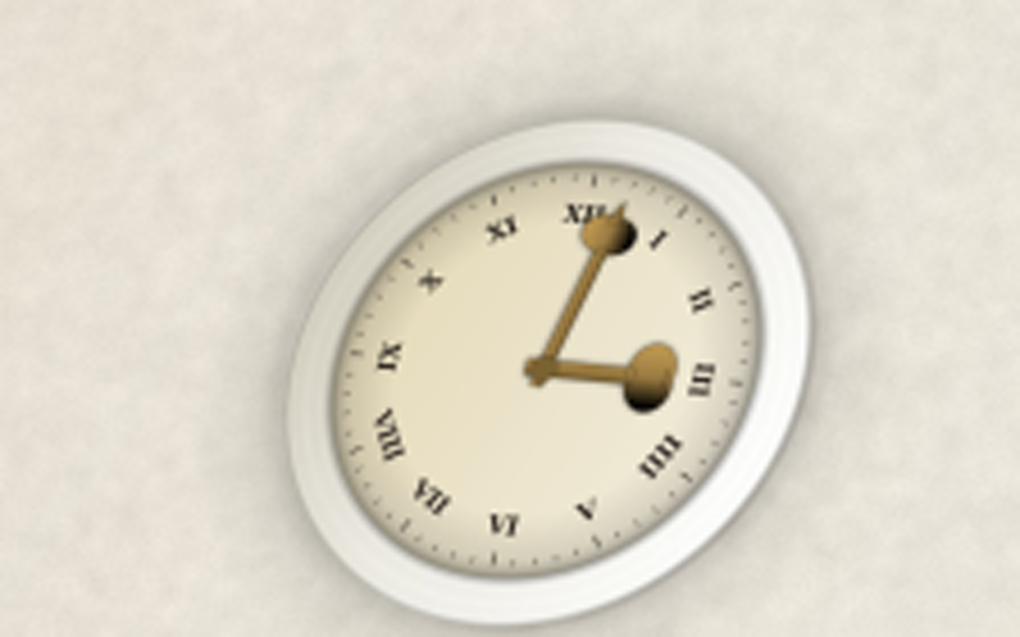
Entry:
3:02
